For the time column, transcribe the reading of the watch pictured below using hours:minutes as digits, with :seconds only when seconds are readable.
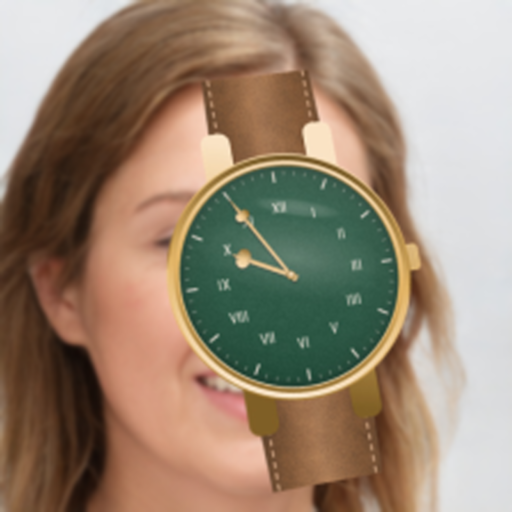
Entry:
9:55
